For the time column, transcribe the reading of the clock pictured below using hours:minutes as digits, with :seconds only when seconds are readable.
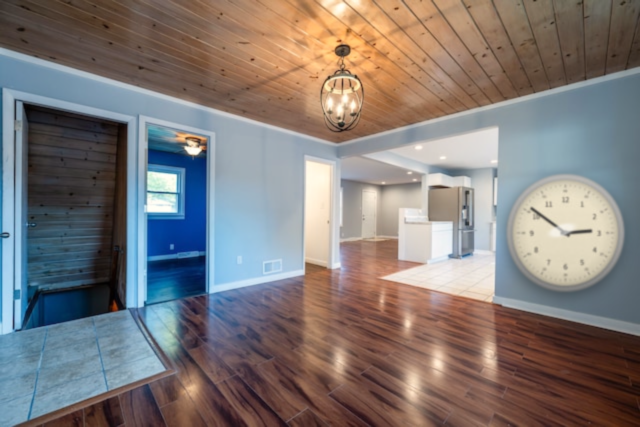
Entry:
2:51
